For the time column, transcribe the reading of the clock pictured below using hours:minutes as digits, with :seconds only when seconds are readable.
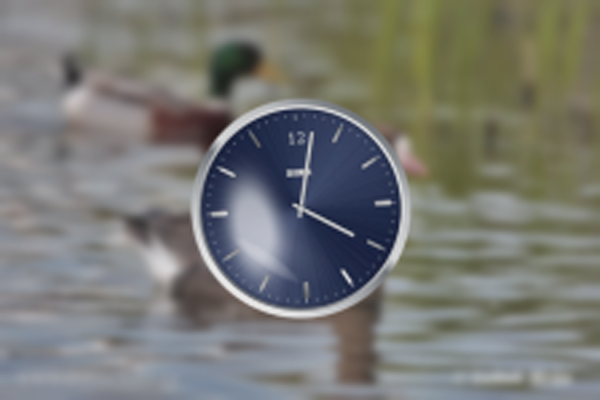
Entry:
4:02
